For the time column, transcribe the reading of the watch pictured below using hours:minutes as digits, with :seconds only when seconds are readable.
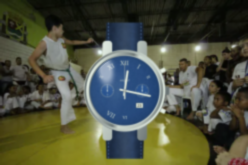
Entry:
12:17
